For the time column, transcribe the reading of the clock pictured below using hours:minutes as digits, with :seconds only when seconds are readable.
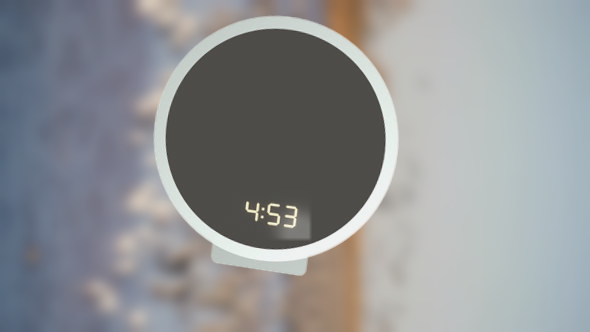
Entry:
4:53
